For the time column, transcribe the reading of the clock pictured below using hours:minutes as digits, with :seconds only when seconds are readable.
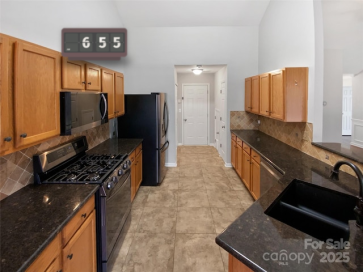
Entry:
6:55
